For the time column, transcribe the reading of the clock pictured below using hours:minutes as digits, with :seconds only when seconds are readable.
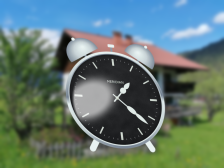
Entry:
1:22
